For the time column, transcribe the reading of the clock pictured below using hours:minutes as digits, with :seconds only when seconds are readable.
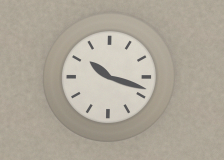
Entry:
10:18
